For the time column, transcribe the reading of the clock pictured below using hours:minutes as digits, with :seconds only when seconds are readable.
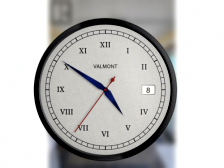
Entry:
4:50:36
